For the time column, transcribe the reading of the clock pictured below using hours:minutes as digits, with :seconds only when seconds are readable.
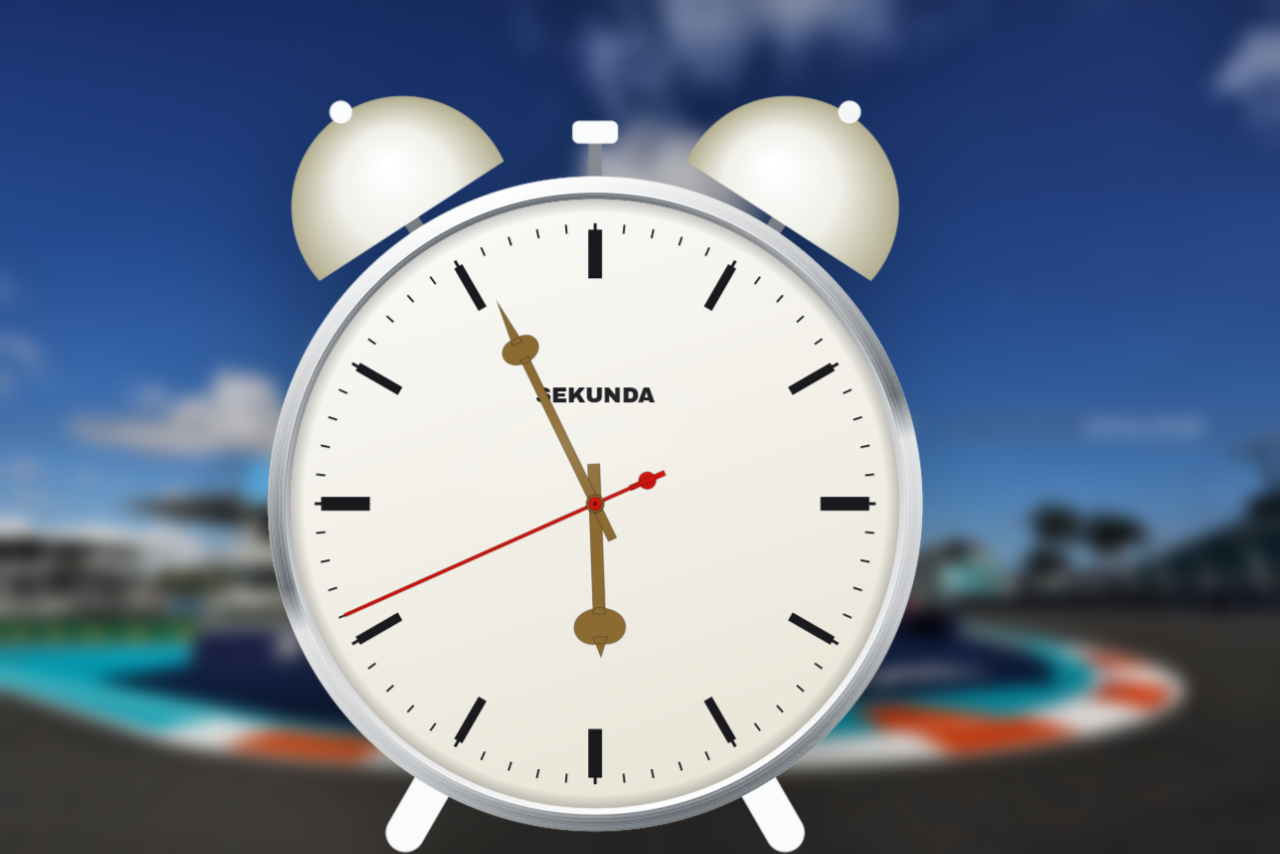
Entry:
5:55:41
